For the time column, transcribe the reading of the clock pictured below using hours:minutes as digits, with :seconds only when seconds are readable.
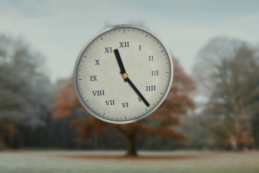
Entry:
11:24
